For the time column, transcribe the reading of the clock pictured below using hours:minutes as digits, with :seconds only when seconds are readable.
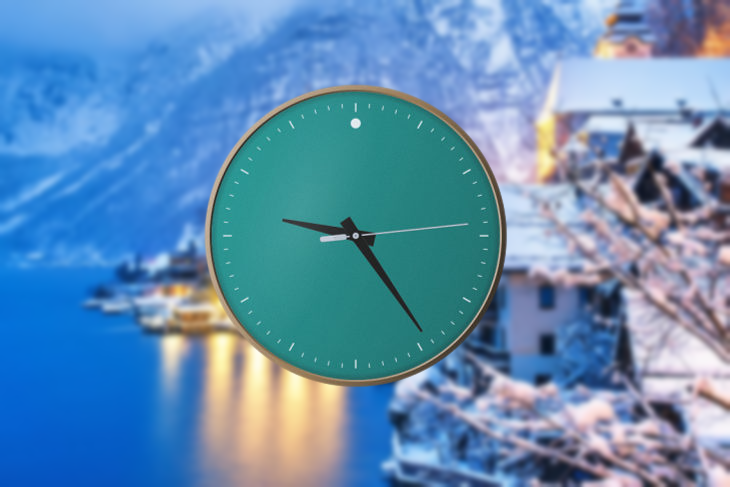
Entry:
9:24:14
